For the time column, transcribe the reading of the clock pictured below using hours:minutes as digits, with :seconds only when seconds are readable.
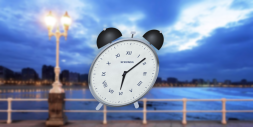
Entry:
6:08
